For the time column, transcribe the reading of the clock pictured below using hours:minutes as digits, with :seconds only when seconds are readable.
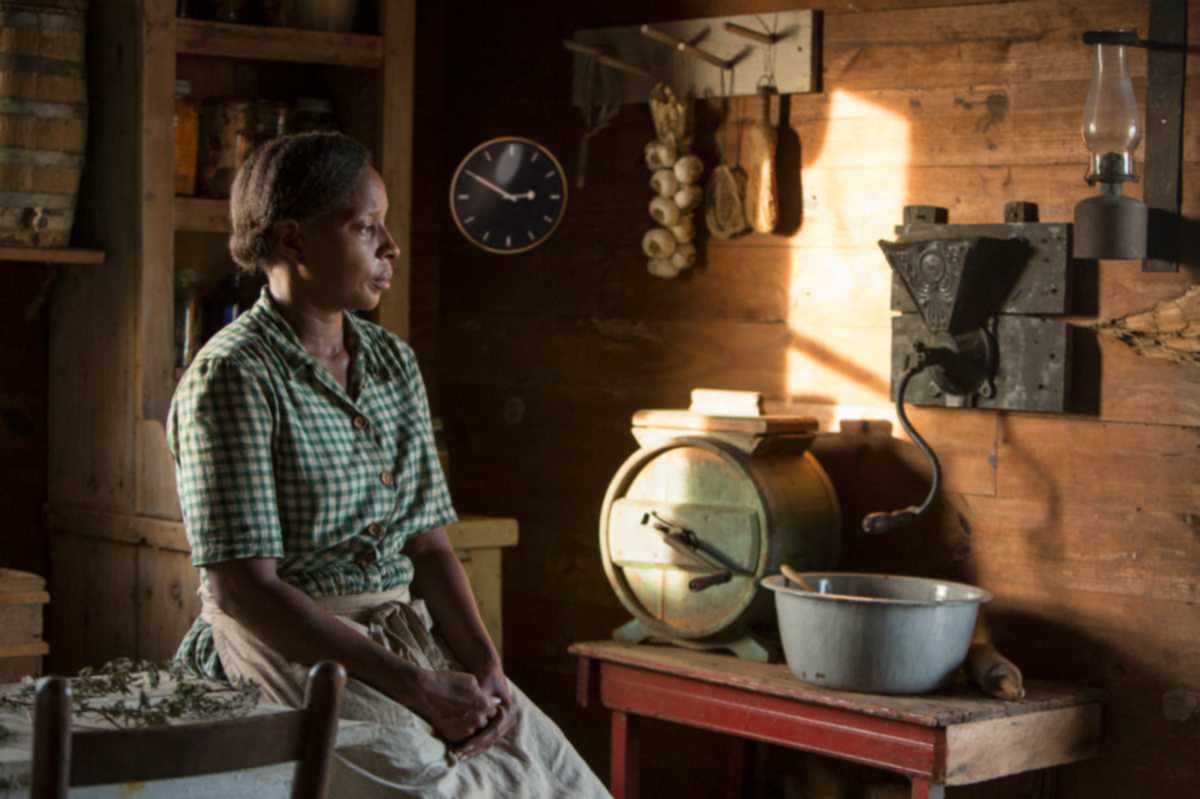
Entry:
2:50
